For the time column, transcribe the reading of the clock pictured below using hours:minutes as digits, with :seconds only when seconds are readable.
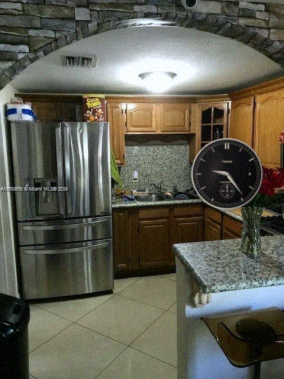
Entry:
9:24
